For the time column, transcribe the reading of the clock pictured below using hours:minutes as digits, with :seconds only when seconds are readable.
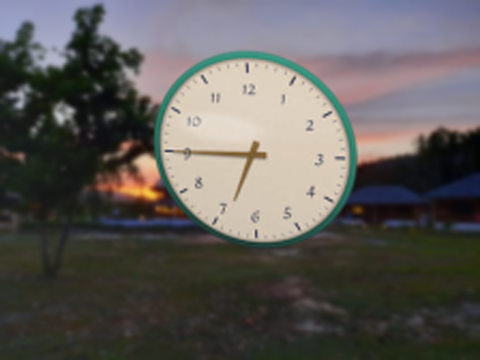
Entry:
6:45
